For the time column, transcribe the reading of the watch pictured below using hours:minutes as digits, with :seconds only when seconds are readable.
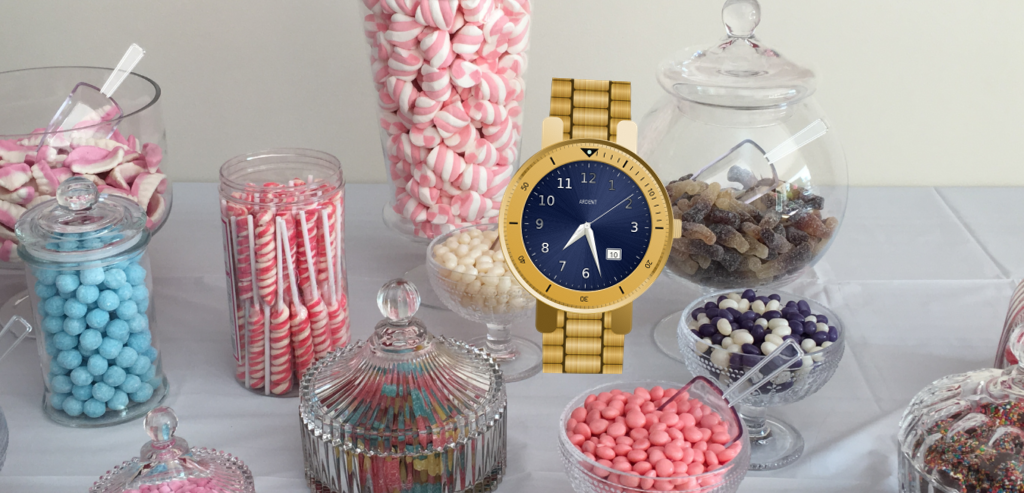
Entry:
7:27:09
